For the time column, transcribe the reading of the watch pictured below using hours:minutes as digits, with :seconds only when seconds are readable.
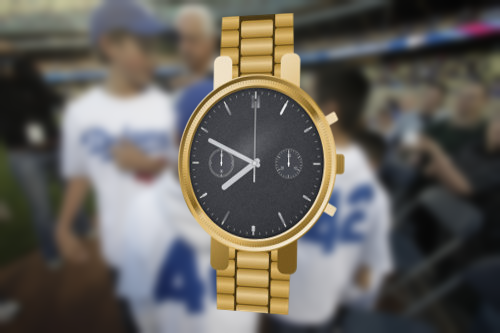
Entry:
7:49
